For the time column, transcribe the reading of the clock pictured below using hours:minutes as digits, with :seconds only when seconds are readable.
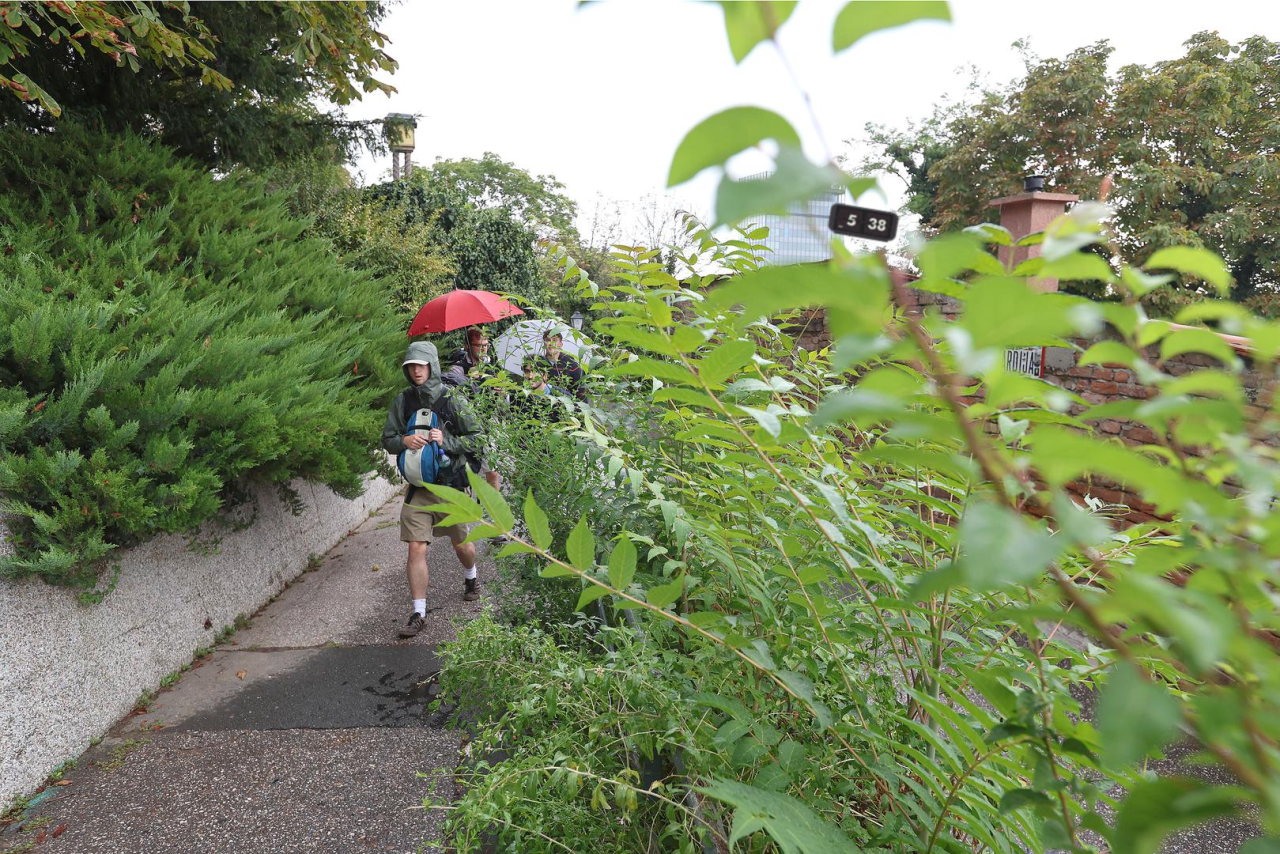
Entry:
5:38
